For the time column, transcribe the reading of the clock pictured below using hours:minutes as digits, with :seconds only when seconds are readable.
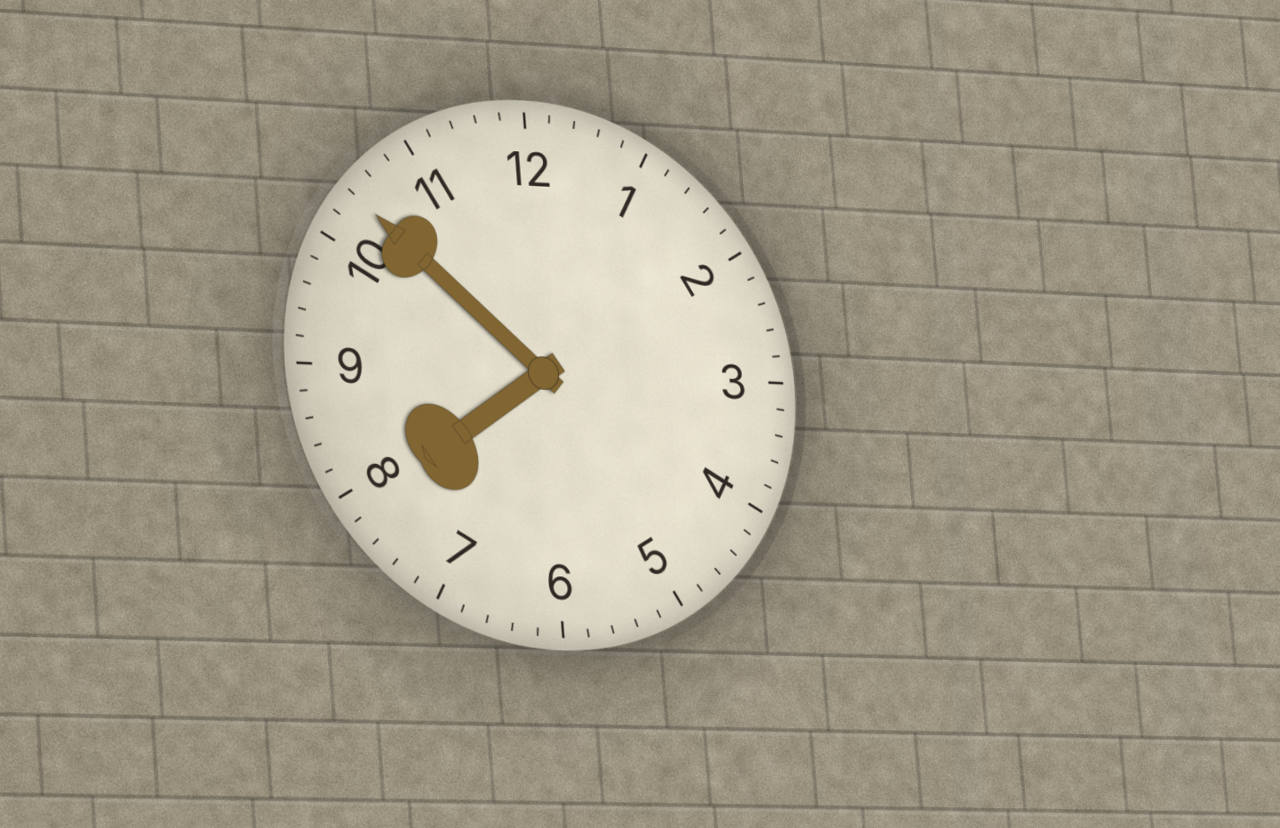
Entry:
7:52
